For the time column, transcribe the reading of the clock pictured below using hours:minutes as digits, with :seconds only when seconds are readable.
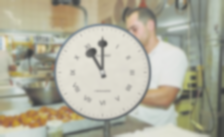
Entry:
11:00
